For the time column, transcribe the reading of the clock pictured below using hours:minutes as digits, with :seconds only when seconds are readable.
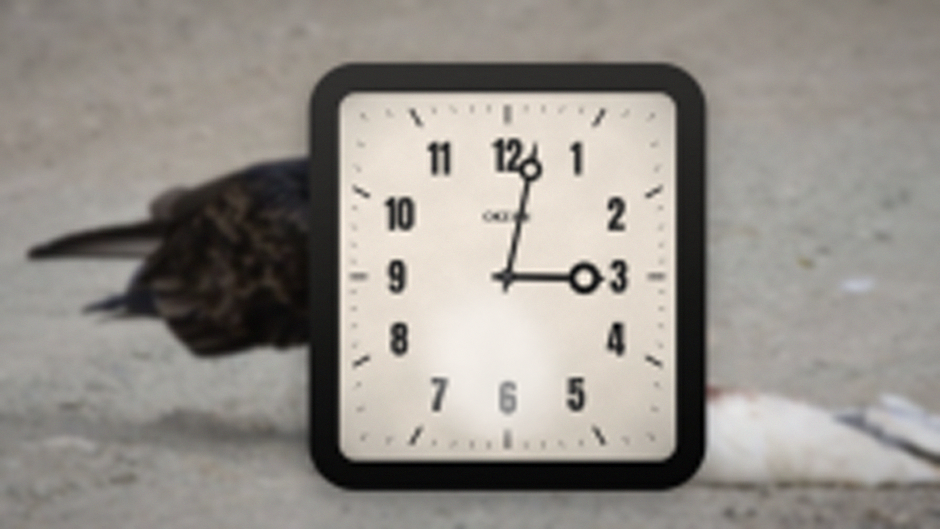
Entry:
3:02
